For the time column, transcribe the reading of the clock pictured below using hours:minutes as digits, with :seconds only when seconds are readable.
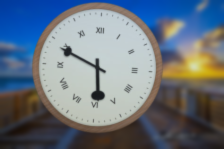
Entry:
5:49
